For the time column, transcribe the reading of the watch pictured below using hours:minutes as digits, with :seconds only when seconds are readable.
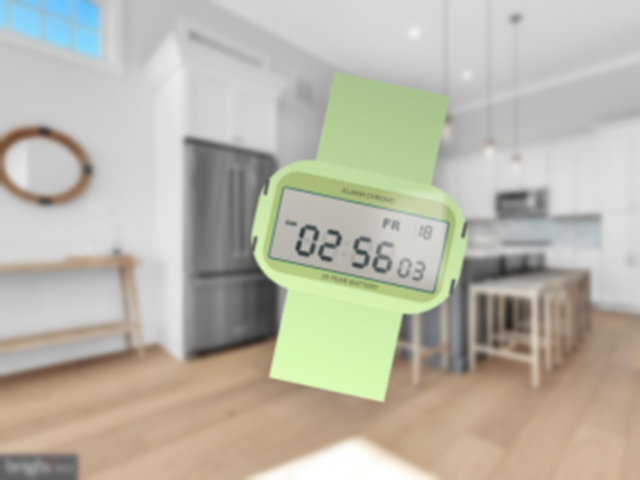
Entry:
2:56:03
